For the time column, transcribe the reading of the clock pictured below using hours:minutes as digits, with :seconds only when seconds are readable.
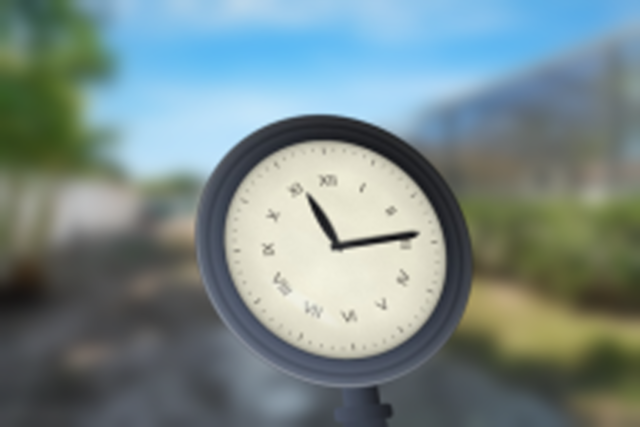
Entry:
11:14
